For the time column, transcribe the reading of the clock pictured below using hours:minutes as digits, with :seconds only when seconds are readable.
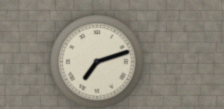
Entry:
7:12
